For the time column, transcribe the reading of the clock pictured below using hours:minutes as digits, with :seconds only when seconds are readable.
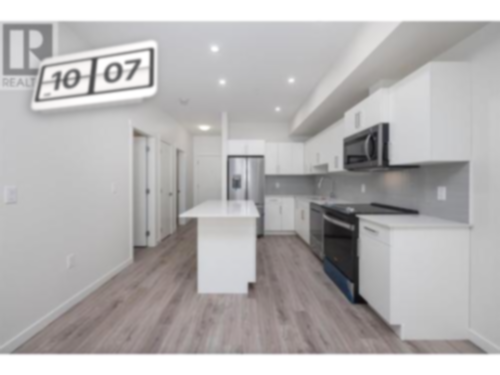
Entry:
10:07
